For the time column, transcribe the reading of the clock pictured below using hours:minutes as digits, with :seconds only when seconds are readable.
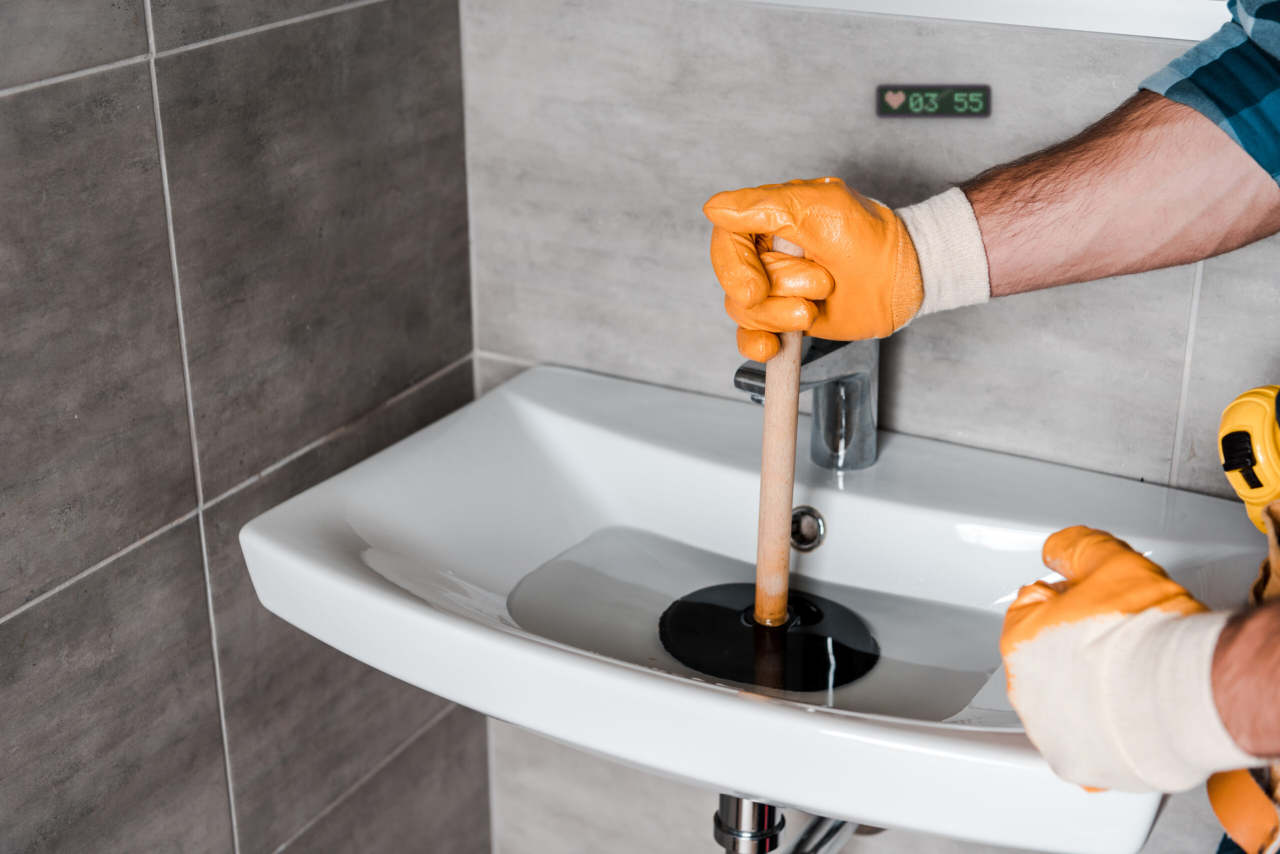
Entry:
3:55
